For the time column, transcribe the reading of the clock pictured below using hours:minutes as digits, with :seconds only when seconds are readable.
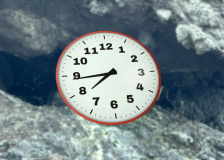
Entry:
7:44
